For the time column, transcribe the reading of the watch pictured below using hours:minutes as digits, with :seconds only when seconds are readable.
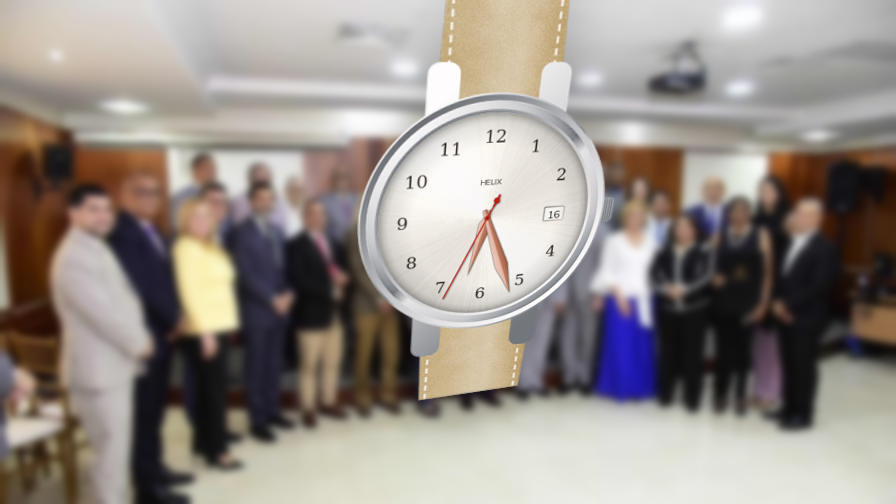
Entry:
6:26:34
